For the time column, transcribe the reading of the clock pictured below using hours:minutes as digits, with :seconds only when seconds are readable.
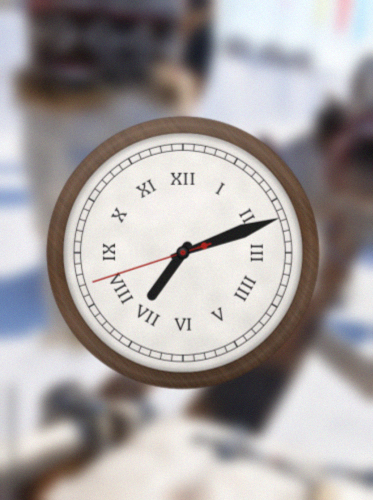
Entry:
7:11:42
